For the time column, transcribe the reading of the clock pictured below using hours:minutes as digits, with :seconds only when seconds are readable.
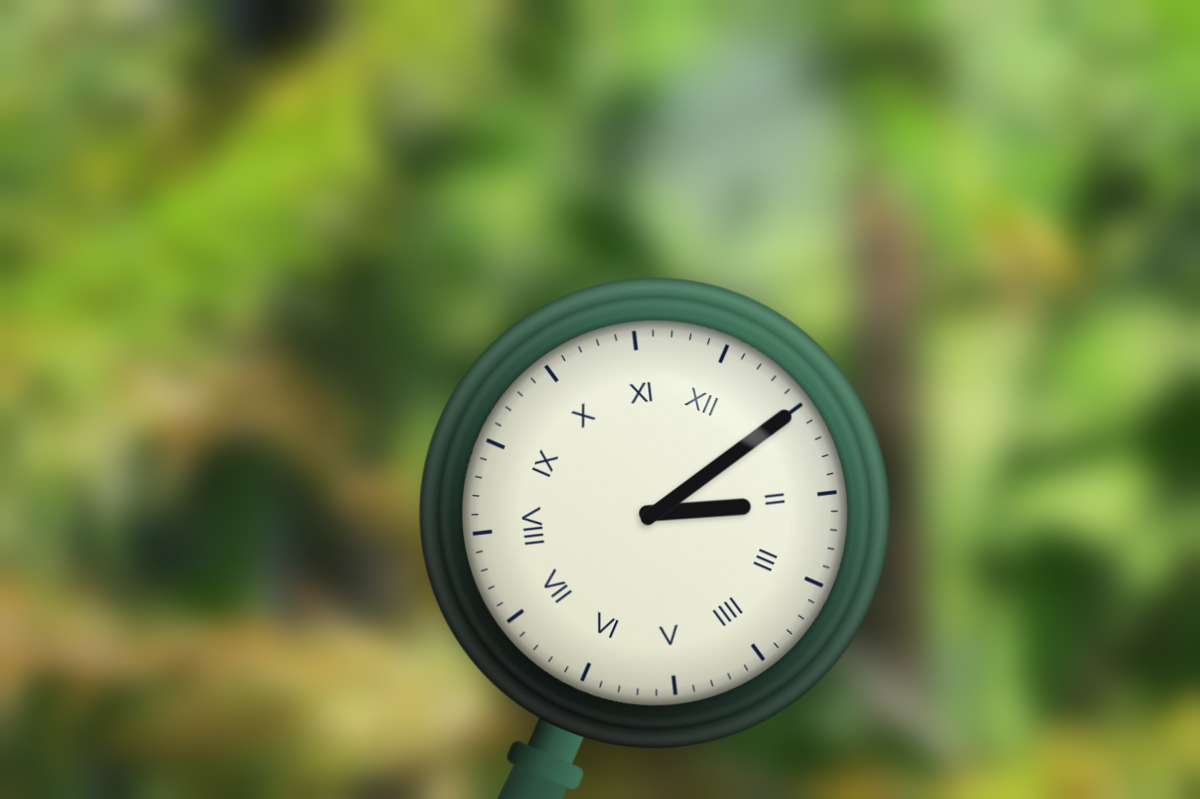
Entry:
2:05
